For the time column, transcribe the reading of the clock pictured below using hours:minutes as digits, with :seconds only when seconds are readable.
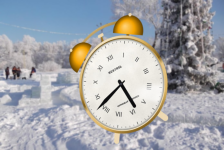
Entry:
5:42
